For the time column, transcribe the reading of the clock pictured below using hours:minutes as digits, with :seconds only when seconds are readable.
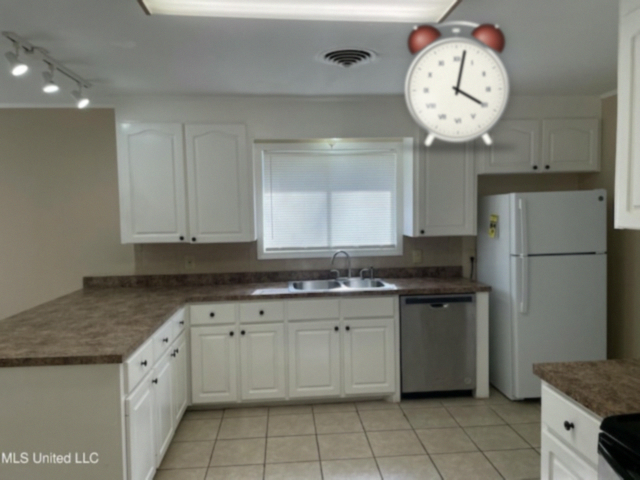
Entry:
4:02
